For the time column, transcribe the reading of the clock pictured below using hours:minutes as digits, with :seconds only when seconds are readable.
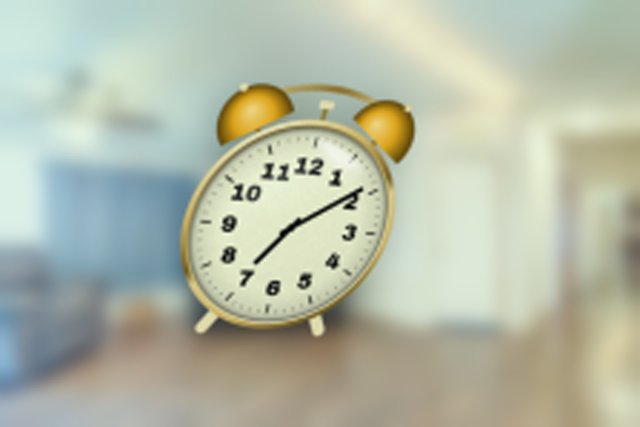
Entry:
7:09
